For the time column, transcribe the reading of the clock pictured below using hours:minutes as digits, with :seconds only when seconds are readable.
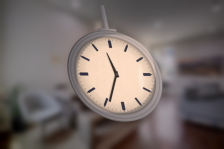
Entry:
11:34
